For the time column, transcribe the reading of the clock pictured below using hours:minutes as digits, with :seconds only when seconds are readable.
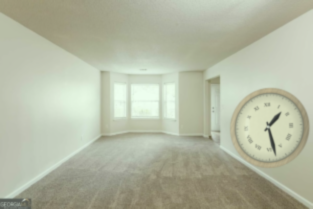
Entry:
1:28
